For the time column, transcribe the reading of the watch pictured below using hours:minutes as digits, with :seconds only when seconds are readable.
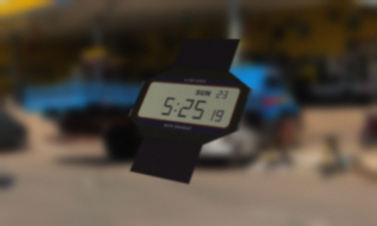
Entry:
5:25:19
